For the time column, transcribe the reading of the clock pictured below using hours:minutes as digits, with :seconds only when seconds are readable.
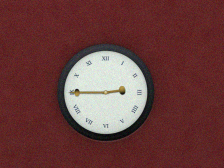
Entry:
2:45
